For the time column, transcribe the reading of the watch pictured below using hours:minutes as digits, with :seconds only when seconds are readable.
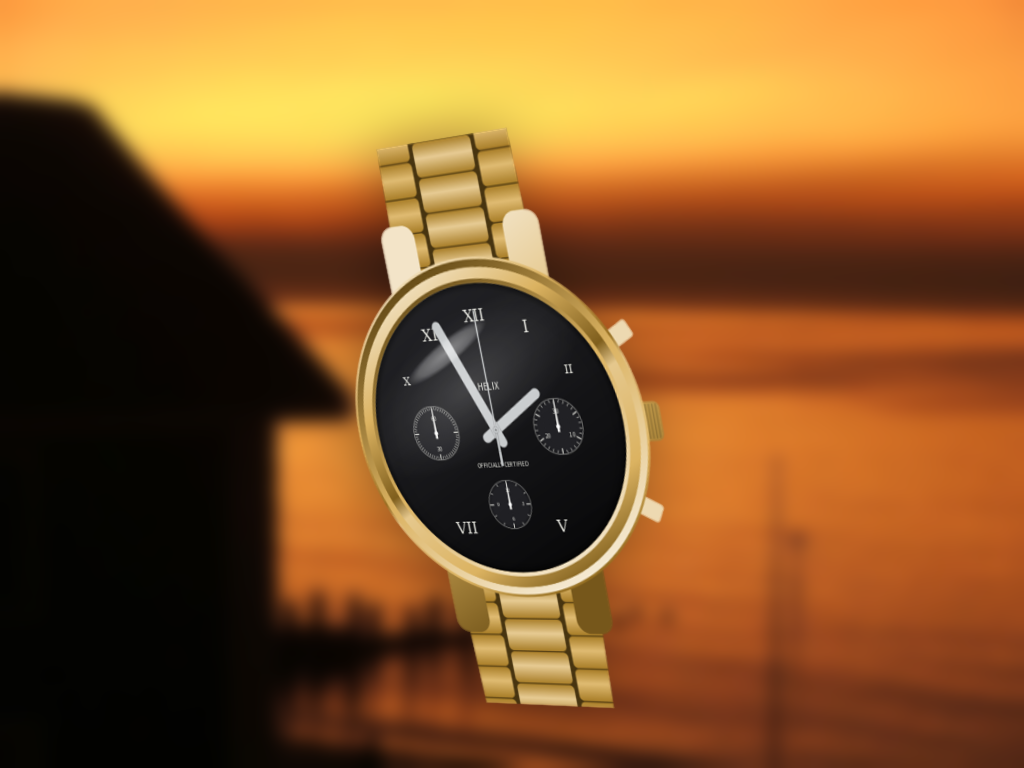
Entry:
1:56
